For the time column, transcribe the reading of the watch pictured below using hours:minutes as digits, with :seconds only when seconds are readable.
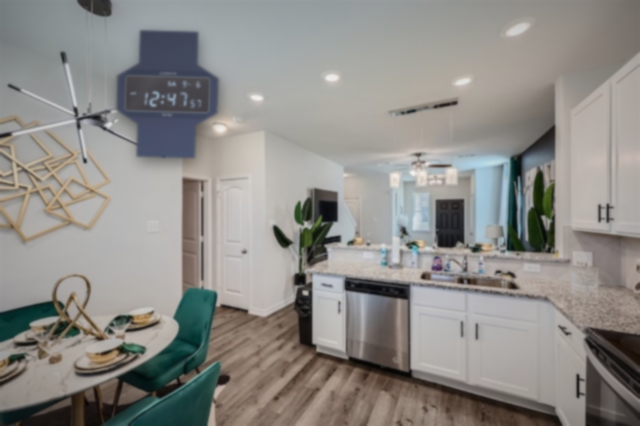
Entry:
12:47
